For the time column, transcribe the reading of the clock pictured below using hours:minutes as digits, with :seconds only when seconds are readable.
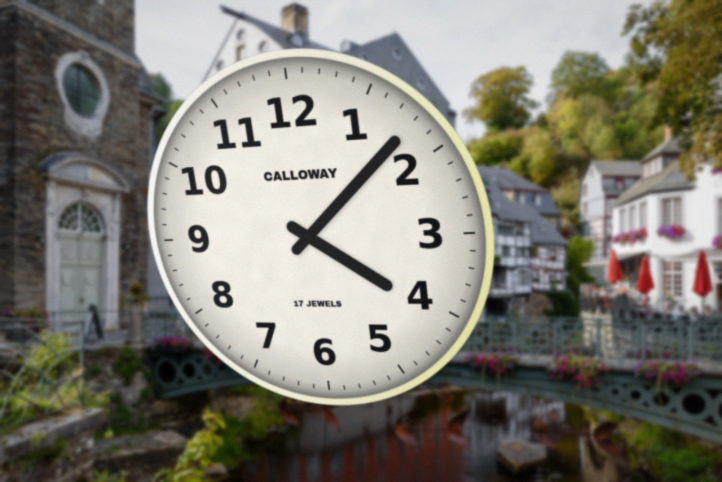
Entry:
4:08
